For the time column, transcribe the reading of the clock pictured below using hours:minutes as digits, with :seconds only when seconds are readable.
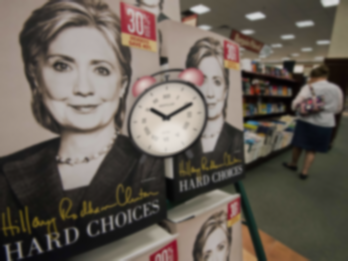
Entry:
10:11
